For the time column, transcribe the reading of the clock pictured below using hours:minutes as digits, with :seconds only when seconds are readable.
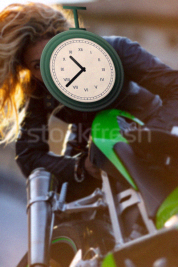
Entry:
10:38
